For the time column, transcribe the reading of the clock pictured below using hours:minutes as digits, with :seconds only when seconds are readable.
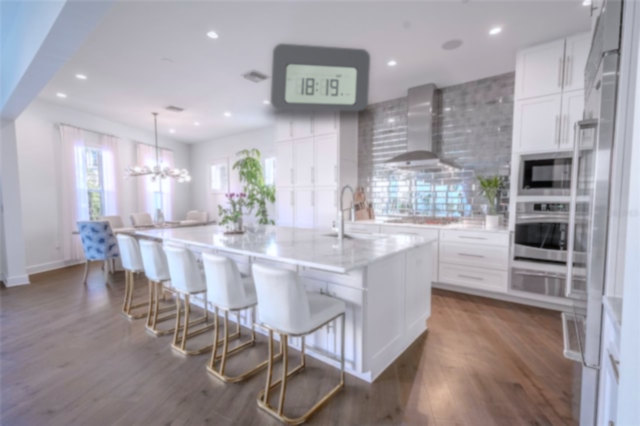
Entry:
18:19
